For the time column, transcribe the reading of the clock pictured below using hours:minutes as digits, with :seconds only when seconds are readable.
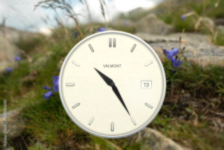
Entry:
10:25
